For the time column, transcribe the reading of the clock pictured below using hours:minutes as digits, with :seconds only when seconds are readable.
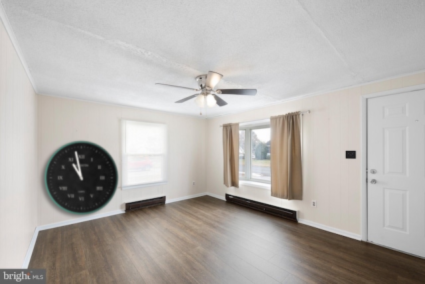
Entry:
10:58
